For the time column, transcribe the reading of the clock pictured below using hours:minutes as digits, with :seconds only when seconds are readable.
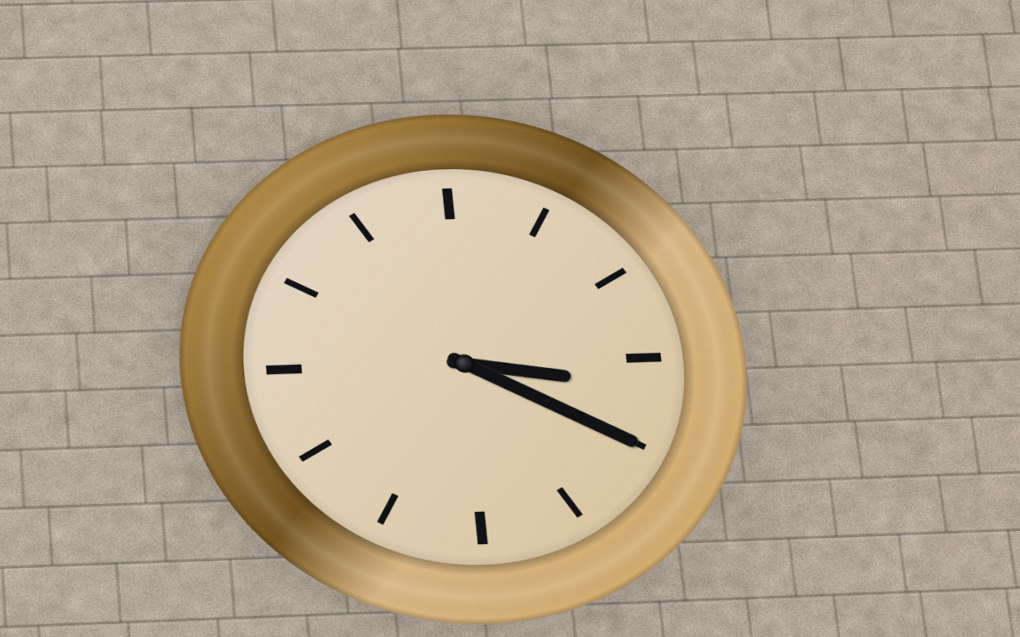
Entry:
3:20
